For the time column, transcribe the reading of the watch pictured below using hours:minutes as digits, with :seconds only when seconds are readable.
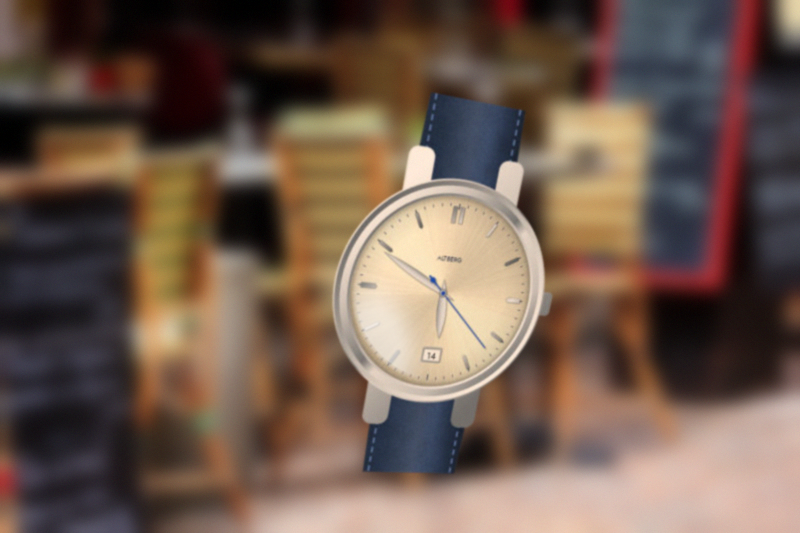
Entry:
5:49:22
